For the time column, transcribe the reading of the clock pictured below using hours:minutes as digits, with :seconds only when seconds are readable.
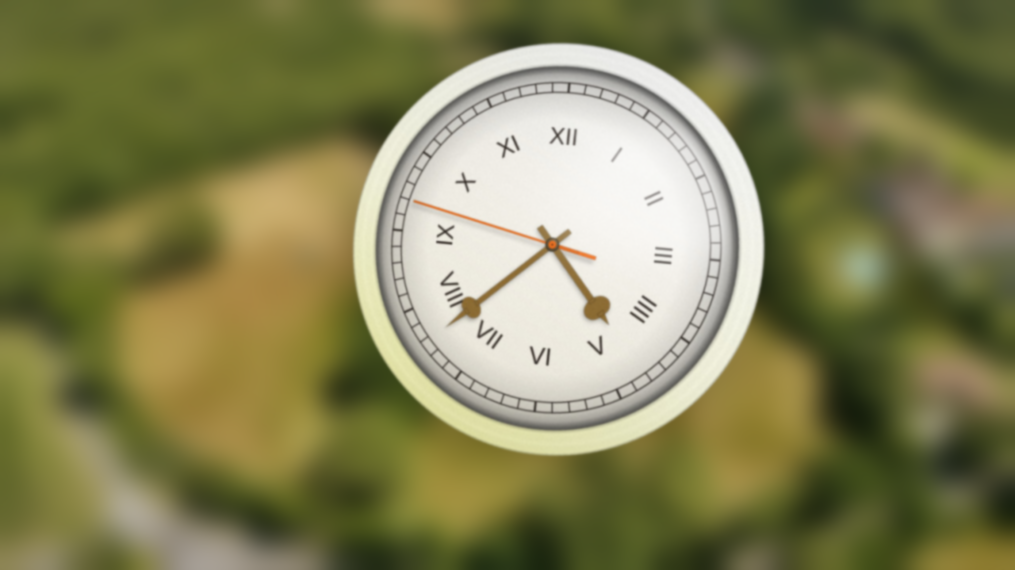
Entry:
4:37:47
